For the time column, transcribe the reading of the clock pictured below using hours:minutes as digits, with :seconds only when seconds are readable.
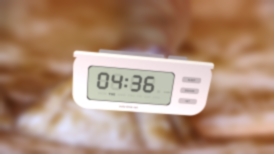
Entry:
4:36
